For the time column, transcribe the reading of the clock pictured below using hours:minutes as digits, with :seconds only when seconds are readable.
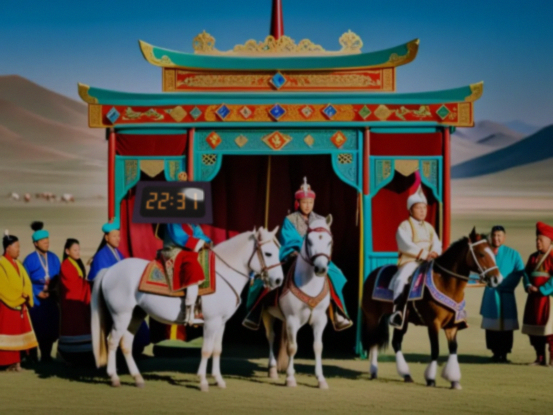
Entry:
22:31
